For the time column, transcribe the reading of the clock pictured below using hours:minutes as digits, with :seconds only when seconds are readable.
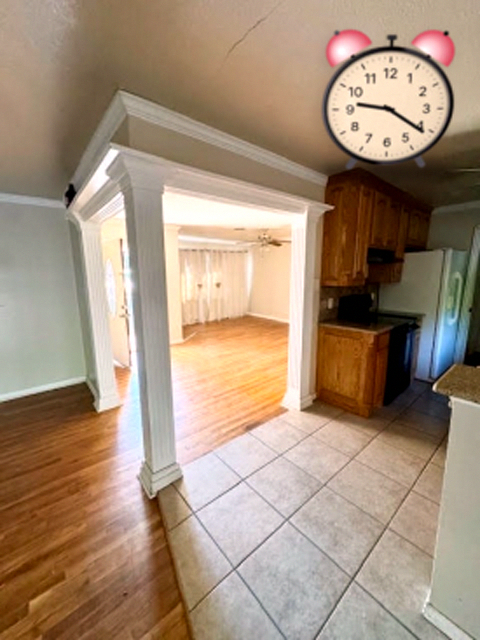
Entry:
9:21
